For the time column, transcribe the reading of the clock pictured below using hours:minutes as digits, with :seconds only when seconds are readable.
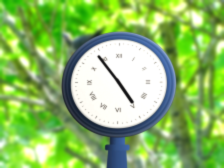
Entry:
4:54
